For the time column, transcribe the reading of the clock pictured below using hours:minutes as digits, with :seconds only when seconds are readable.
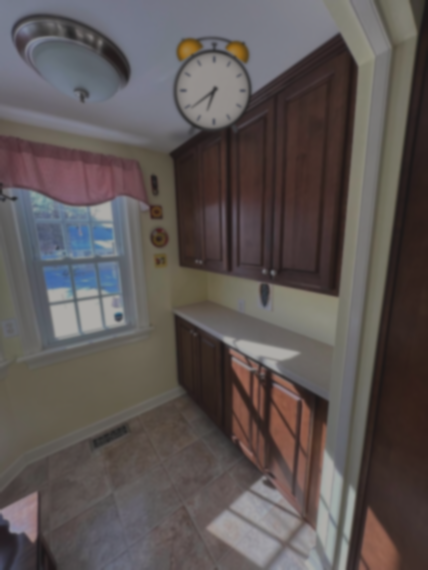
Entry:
6:39
